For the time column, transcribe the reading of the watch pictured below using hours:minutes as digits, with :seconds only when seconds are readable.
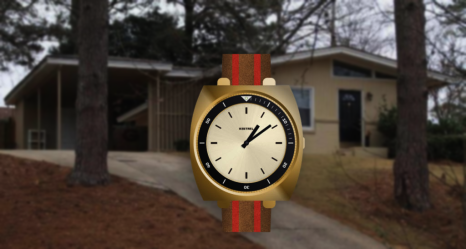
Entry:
1:09
